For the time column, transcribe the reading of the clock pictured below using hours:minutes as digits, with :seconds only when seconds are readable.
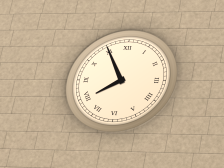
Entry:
7:55
